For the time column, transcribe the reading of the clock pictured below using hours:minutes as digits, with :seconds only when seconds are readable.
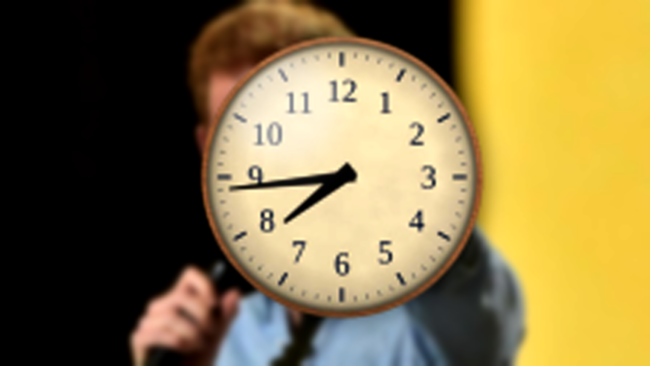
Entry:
7:44
